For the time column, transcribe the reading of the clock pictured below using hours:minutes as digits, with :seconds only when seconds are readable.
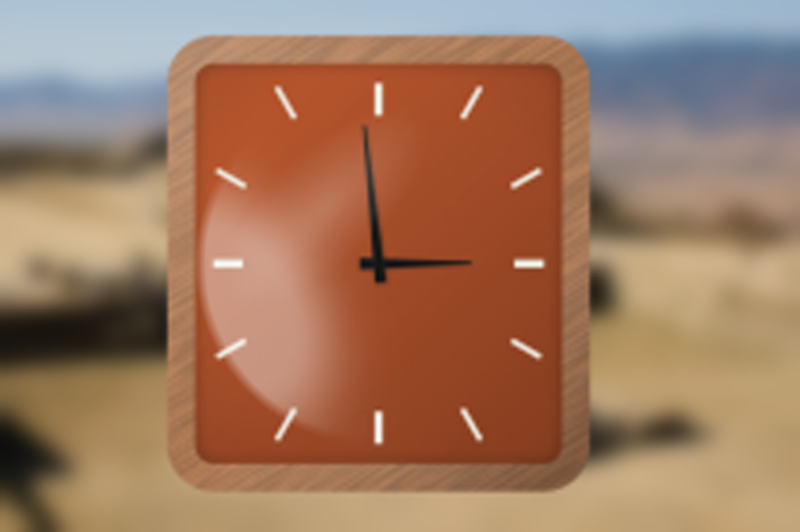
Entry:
2:59
